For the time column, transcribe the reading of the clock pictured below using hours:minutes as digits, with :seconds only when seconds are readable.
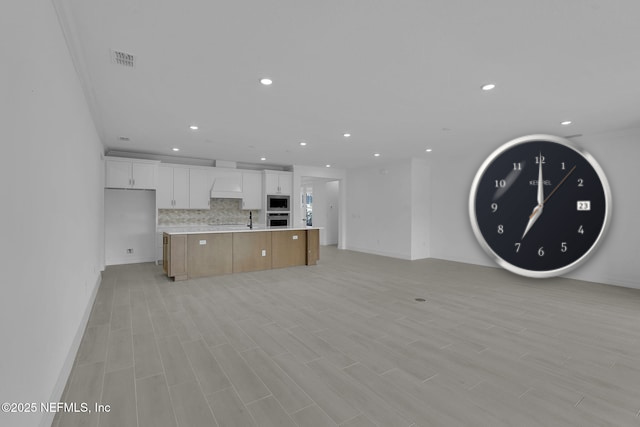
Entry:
7:00:07
